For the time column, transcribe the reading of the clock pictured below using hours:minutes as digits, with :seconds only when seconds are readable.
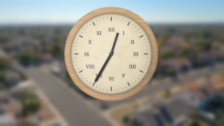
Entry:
12:35
